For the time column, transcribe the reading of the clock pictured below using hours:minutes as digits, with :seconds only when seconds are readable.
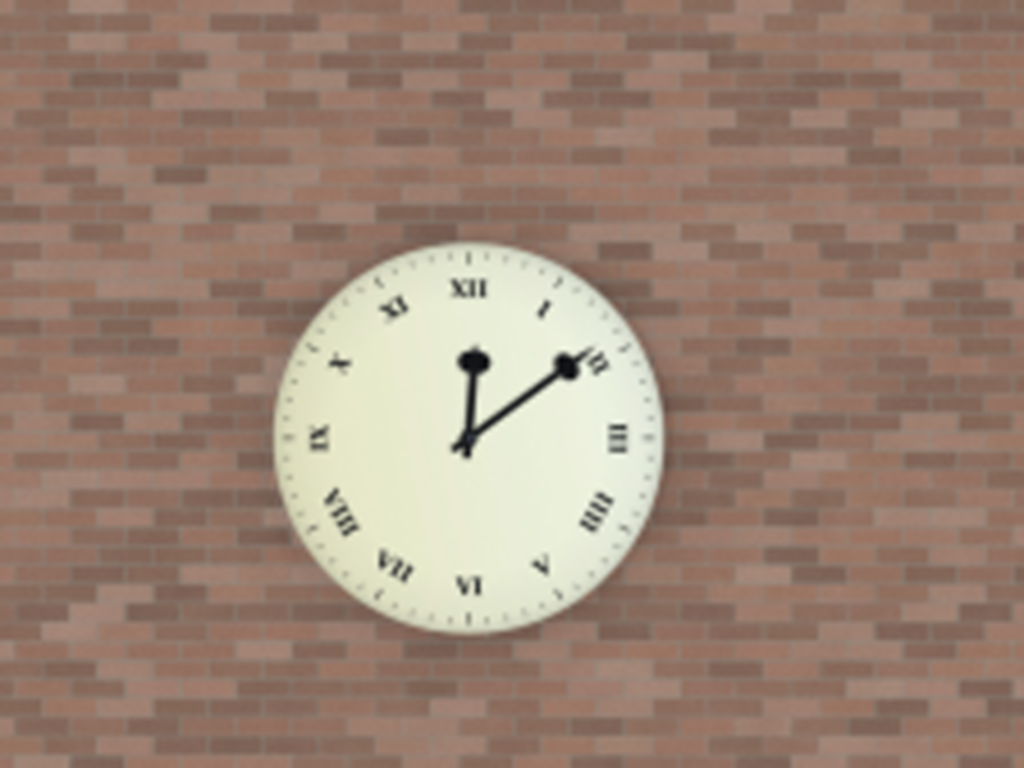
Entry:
12:09
